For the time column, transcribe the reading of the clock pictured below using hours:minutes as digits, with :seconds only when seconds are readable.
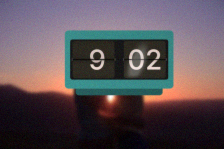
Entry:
9:02
